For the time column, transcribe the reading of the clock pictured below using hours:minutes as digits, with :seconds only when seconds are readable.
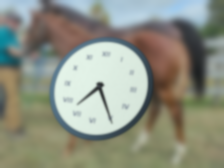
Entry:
7:25
